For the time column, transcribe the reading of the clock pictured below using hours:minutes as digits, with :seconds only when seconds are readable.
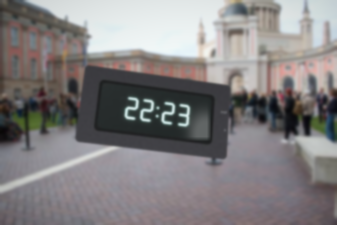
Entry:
22:23
